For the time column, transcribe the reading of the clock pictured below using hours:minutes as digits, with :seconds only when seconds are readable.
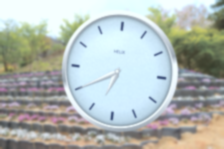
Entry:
6:40
